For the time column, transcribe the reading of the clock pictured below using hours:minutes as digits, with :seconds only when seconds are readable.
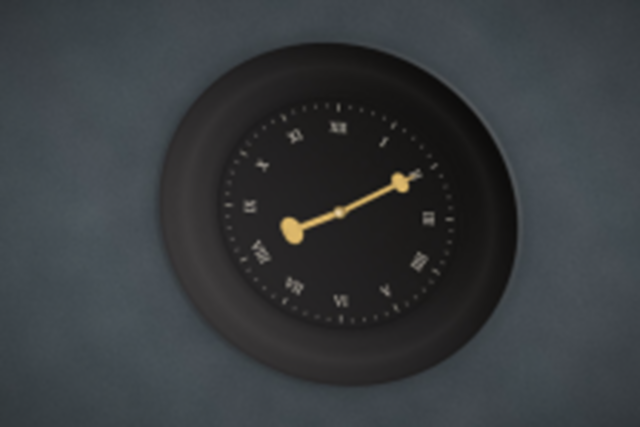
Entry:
8:10
